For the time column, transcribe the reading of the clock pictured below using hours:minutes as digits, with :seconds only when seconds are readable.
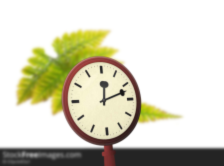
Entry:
12:12
